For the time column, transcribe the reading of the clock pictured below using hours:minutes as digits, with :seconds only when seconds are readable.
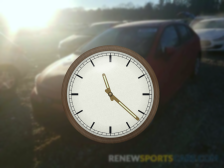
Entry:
11:22
